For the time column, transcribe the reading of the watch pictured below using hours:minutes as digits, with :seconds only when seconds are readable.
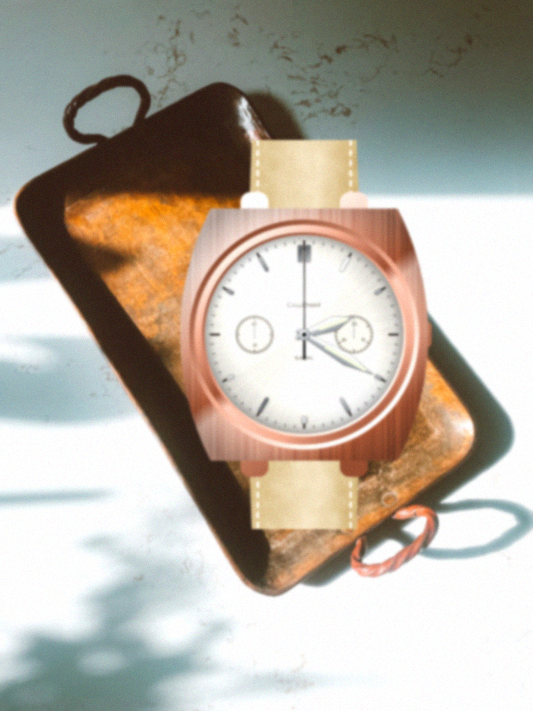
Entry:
2:20
